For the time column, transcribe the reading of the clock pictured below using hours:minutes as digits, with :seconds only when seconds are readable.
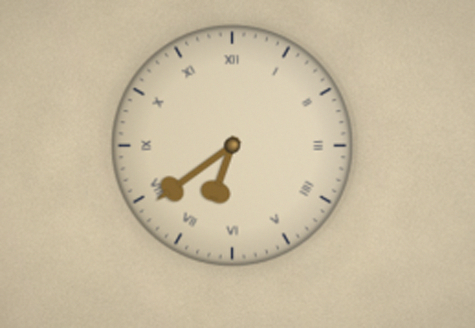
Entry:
6:39
